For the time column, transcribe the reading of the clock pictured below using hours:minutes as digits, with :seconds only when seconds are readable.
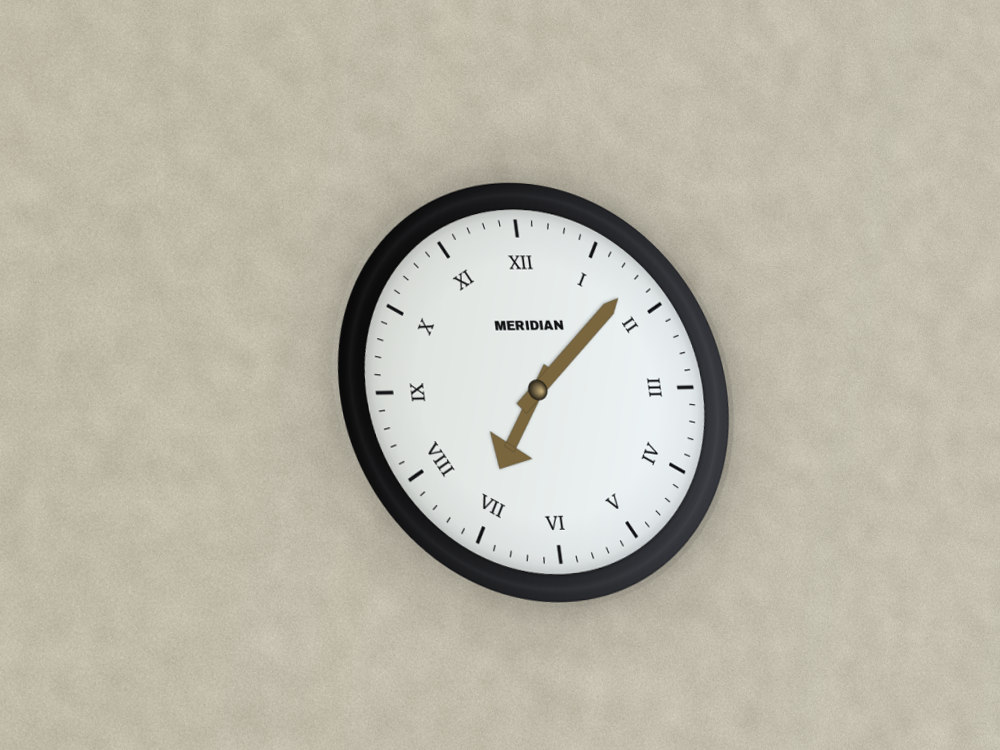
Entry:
7:08
